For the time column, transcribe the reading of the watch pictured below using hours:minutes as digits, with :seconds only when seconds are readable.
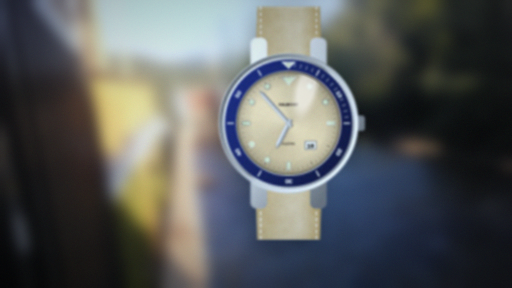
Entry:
6:53
